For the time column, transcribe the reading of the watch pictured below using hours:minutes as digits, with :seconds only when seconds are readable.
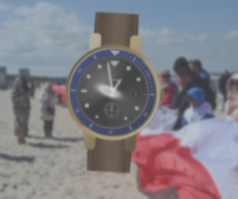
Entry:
12:58
